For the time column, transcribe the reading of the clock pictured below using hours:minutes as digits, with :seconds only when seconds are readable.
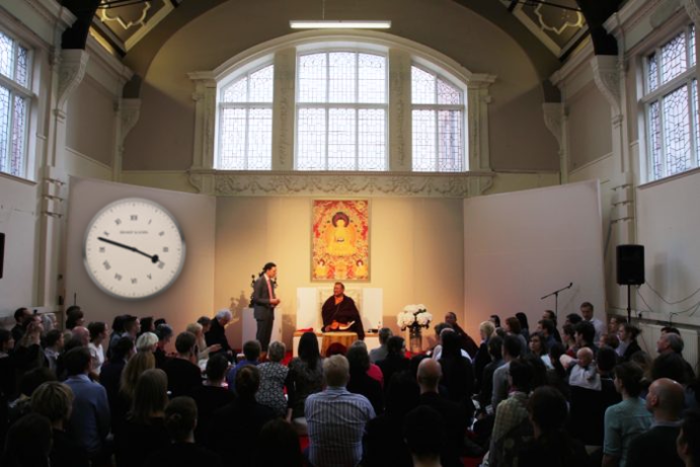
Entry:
3:48
